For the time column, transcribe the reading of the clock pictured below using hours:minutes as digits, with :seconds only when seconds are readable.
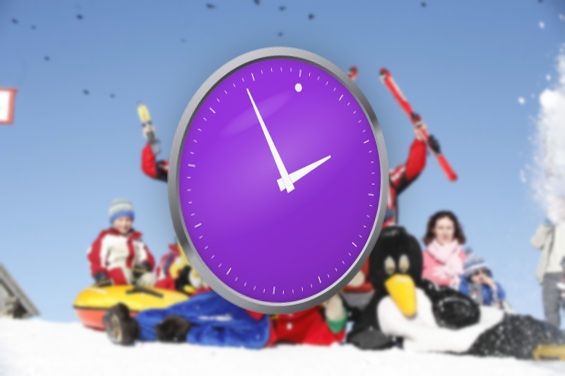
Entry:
1:54
